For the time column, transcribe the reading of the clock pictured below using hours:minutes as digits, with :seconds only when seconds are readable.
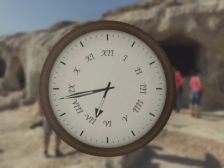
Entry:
6:43
